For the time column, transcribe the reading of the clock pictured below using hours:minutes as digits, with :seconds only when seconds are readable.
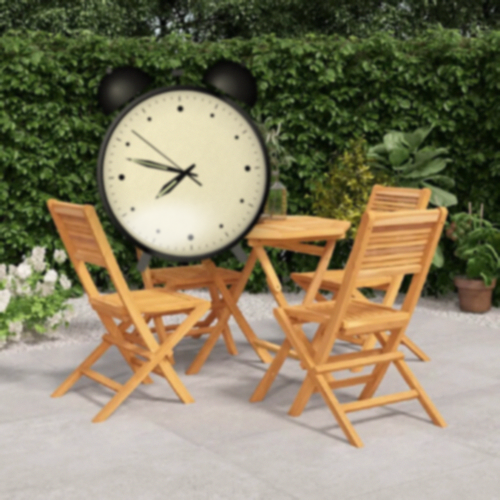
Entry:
7:47:52
